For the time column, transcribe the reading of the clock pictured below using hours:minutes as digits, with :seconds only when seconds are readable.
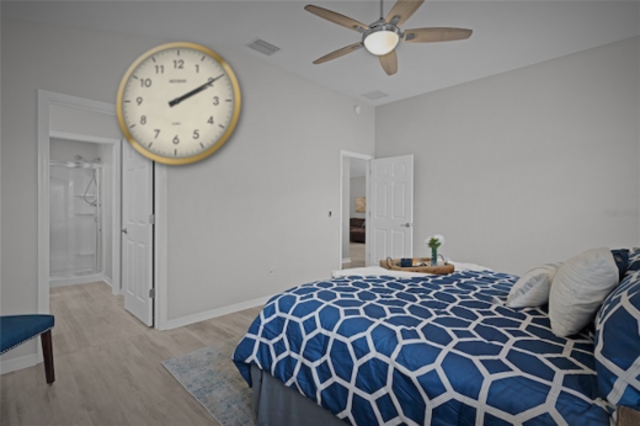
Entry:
2:10
